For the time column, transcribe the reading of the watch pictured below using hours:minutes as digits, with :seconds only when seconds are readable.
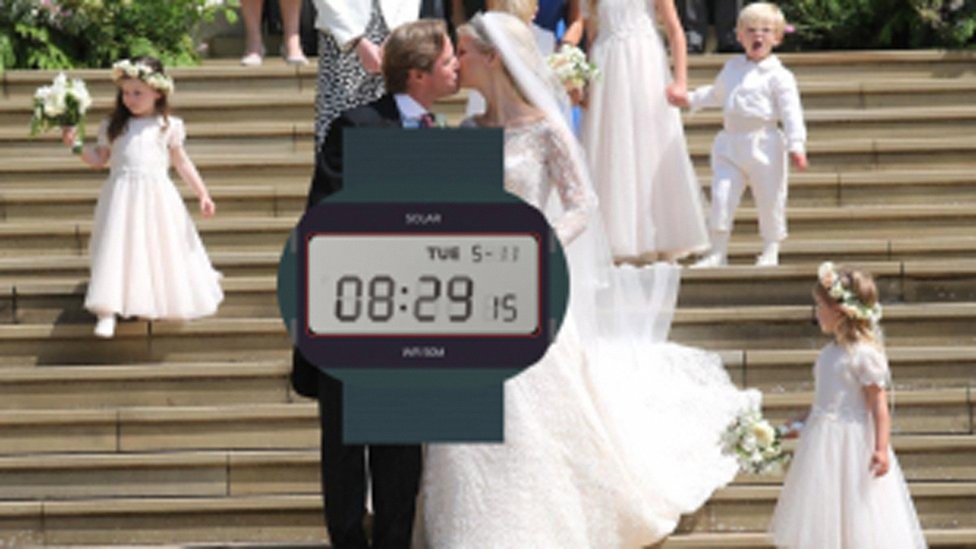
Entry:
8:29:15
